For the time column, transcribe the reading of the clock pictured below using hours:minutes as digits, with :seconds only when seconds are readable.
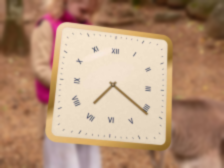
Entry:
7:21
